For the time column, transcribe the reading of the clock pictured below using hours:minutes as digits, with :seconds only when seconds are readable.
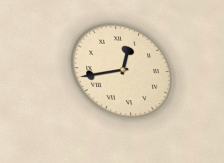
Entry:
12:43
